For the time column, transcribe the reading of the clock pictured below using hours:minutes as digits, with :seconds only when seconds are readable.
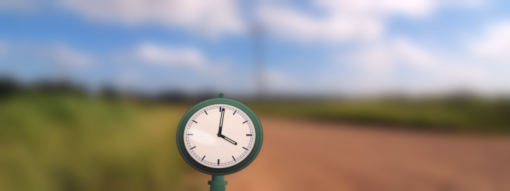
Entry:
4:01
